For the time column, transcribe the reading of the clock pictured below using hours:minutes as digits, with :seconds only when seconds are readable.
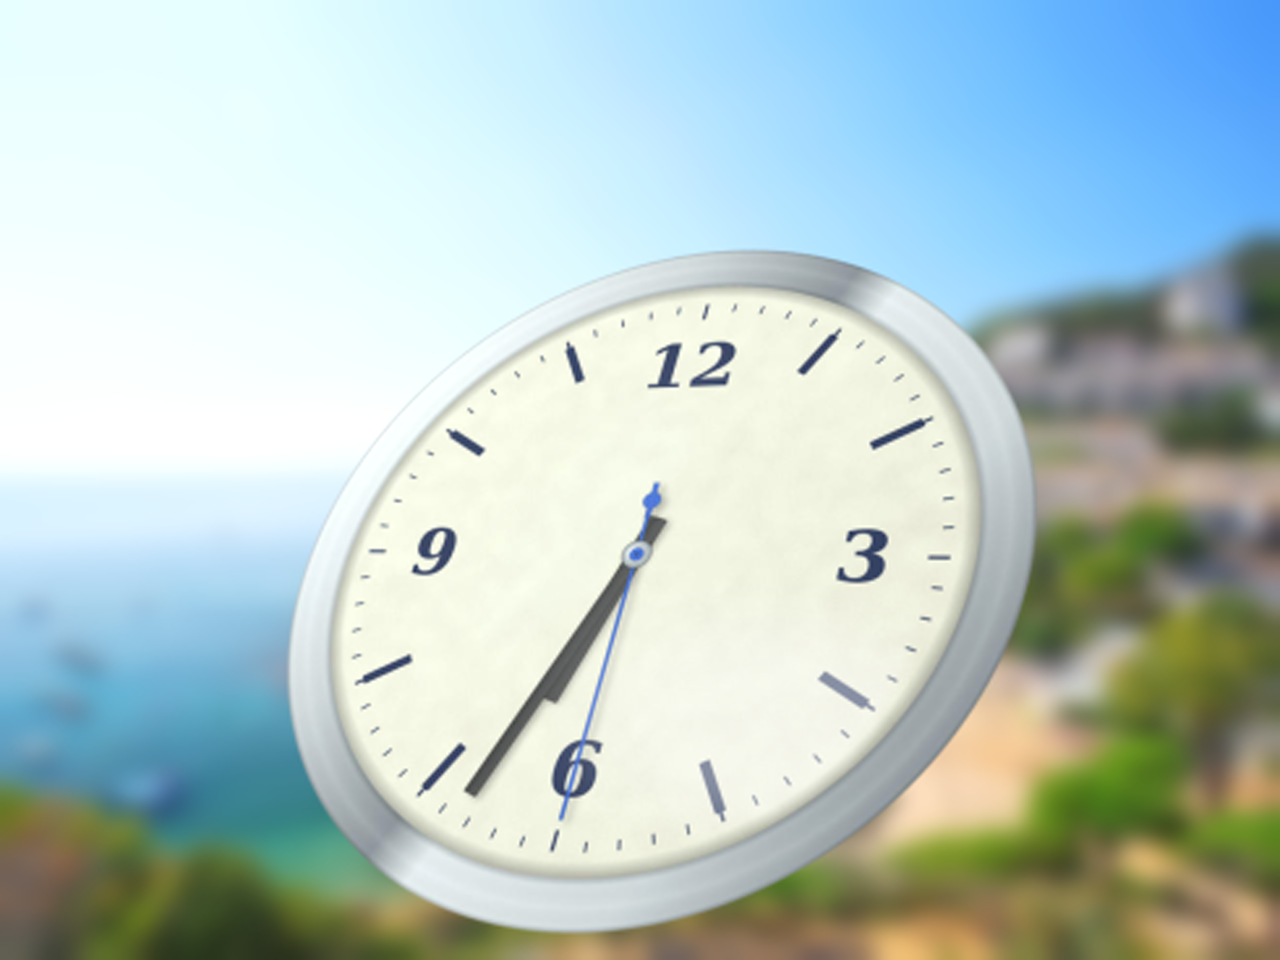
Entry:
6:33:30
